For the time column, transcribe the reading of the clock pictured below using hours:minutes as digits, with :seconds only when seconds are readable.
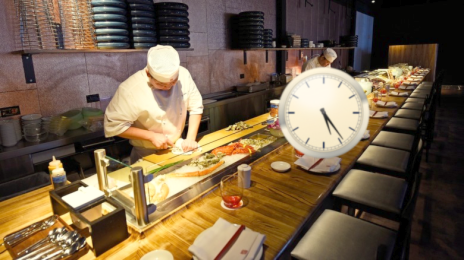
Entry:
5:24
